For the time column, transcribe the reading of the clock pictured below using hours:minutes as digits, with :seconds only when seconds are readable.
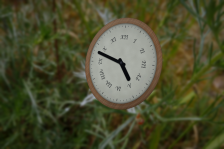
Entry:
4:48
